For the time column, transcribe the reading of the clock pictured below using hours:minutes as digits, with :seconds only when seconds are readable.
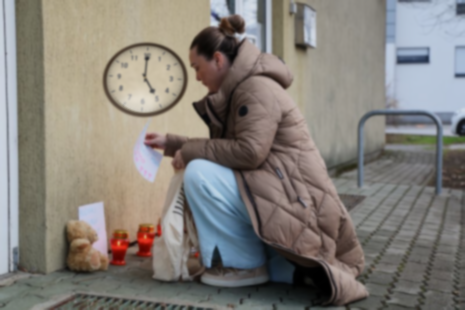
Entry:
5:00
